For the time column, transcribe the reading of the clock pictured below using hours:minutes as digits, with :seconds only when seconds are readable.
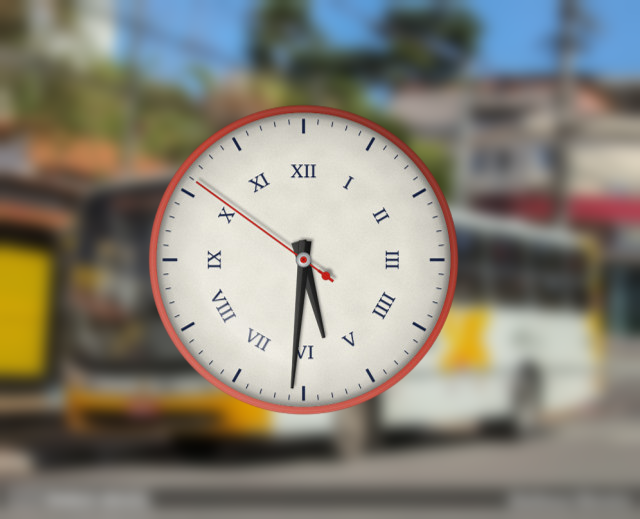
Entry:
5:30:51
